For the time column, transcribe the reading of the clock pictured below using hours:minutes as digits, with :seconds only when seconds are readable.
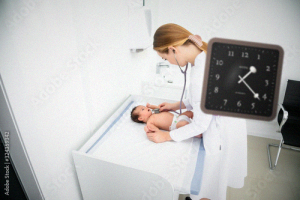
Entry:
1:22
